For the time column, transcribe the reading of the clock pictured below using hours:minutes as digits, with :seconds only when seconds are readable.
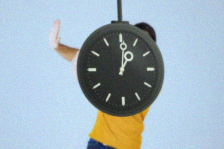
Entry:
1:01
